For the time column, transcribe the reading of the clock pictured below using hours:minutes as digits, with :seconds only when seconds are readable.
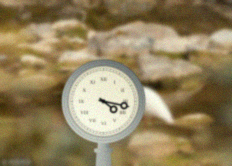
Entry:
4:17
